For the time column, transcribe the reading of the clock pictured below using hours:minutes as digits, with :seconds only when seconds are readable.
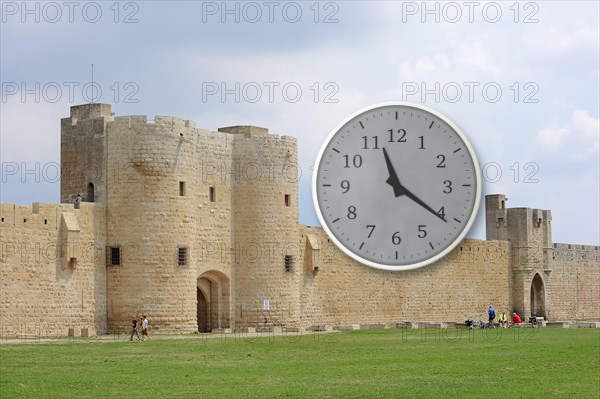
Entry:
11:21
